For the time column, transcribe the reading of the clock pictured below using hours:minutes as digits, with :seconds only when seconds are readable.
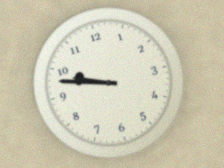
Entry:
9:48
